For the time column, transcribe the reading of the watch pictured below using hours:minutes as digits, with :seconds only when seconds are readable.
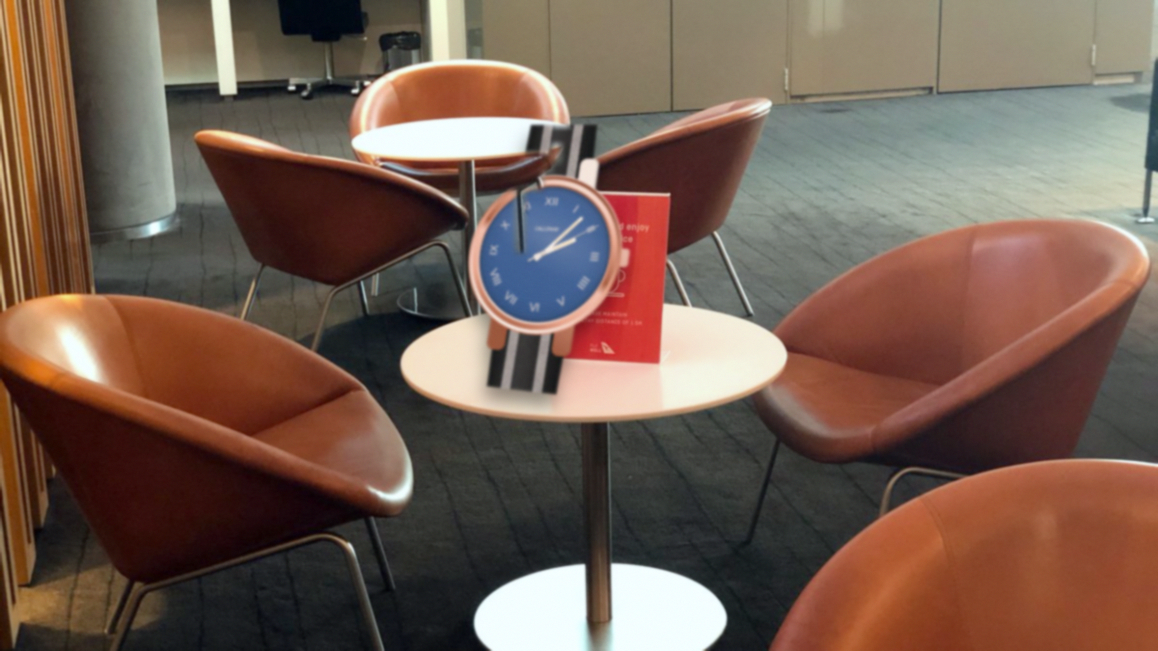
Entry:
2:07:10
